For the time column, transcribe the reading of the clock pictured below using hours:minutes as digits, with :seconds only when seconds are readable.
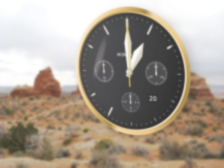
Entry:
1:00
